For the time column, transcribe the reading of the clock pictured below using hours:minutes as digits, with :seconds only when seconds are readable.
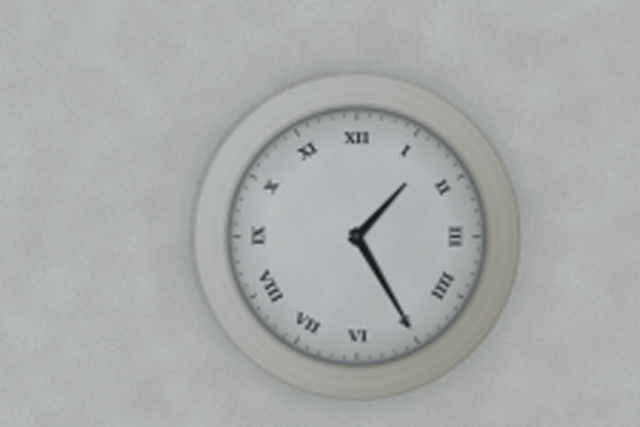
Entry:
1:25
